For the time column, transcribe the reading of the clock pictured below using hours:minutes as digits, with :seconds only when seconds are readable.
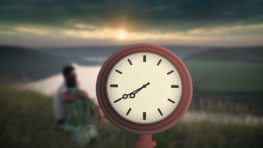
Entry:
7:40
